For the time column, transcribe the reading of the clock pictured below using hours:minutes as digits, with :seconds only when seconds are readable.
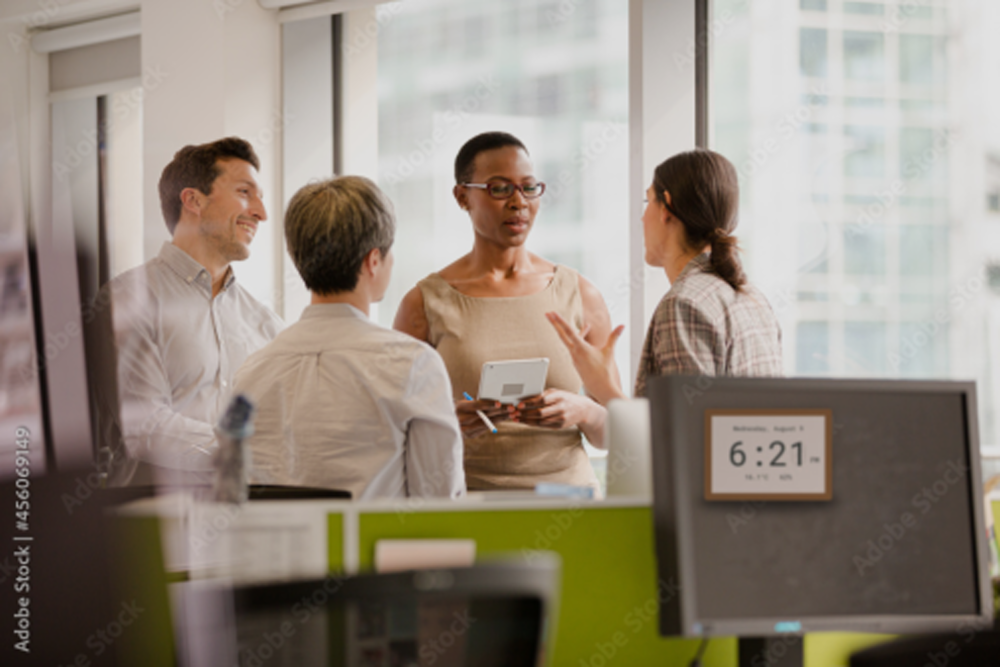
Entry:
6:21
